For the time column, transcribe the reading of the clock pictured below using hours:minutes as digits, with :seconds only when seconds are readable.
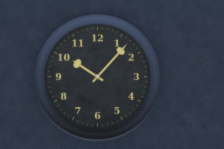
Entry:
10:07
